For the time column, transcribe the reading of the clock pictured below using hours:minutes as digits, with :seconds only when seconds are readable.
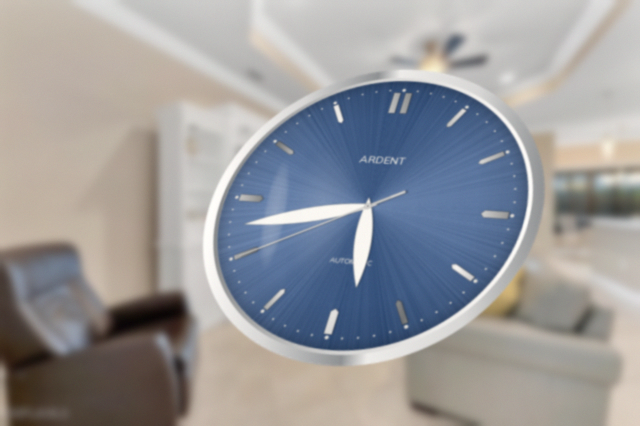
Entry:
5:42:40
